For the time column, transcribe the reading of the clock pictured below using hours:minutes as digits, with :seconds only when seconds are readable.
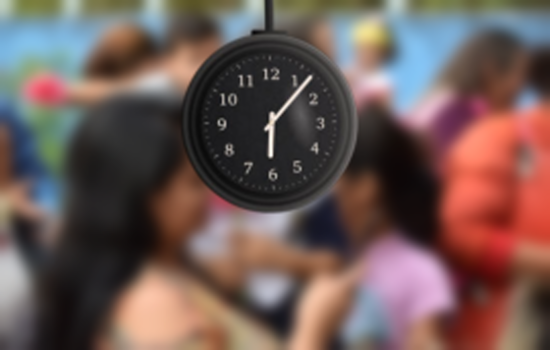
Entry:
6:07
